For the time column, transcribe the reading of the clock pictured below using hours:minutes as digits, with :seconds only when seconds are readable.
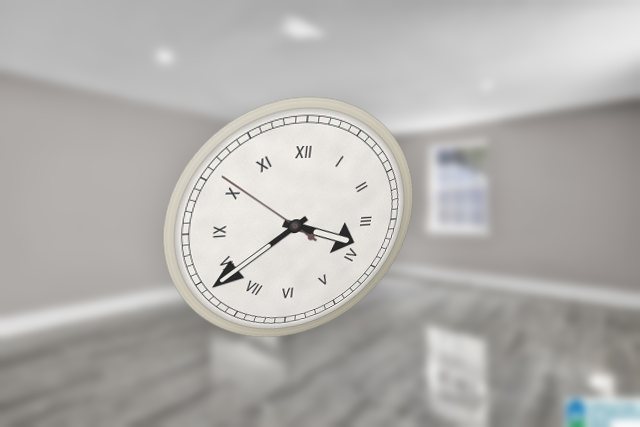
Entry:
3:38:51
